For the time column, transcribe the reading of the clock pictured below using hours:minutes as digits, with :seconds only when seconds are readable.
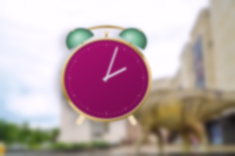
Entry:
2:03
